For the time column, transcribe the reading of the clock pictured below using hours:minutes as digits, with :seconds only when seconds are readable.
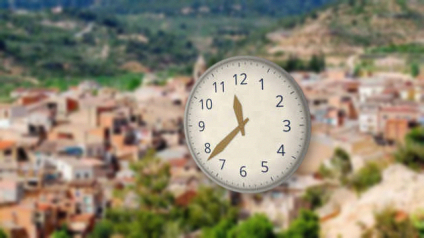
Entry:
11:38
